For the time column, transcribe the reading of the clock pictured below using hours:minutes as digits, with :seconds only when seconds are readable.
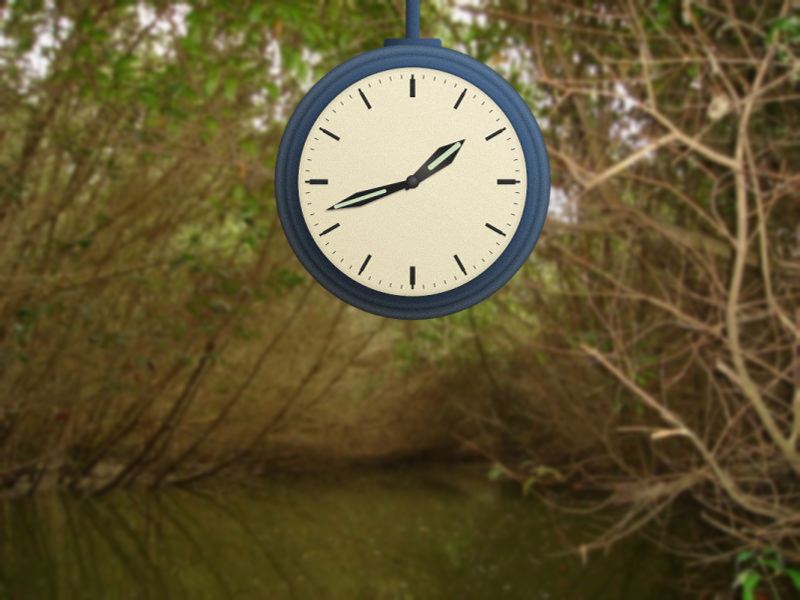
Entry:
1:42
